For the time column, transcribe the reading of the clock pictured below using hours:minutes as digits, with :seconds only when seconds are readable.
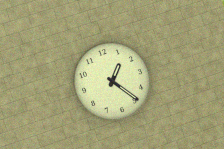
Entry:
1:24
